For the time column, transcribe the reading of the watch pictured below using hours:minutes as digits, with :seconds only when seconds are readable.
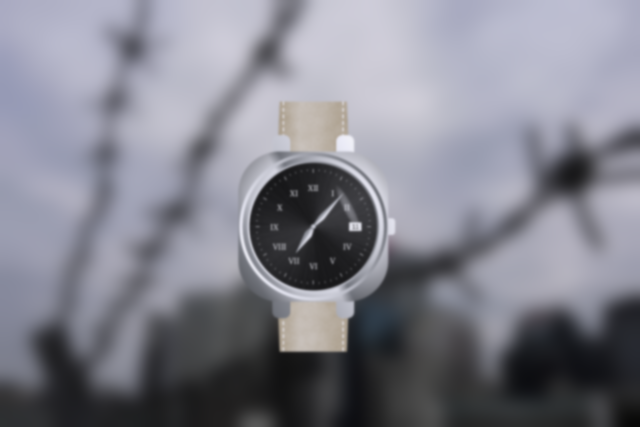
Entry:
7:07
